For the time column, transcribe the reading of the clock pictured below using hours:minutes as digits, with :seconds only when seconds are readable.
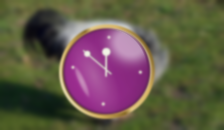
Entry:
11:51
